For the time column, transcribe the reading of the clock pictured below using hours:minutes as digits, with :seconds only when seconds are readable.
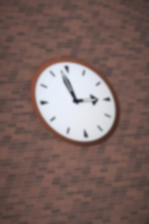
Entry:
2:58
